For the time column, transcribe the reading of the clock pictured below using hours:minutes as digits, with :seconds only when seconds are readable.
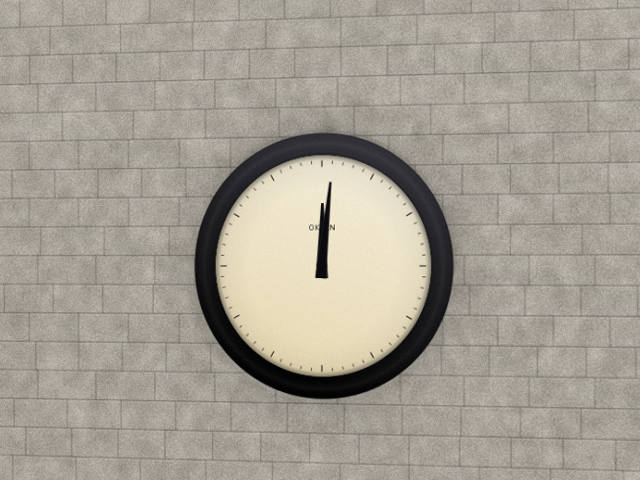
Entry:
12:01
